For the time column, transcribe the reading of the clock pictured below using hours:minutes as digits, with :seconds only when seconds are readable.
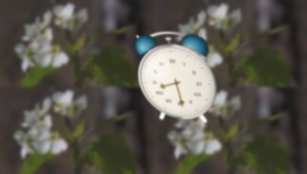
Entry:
8:29
